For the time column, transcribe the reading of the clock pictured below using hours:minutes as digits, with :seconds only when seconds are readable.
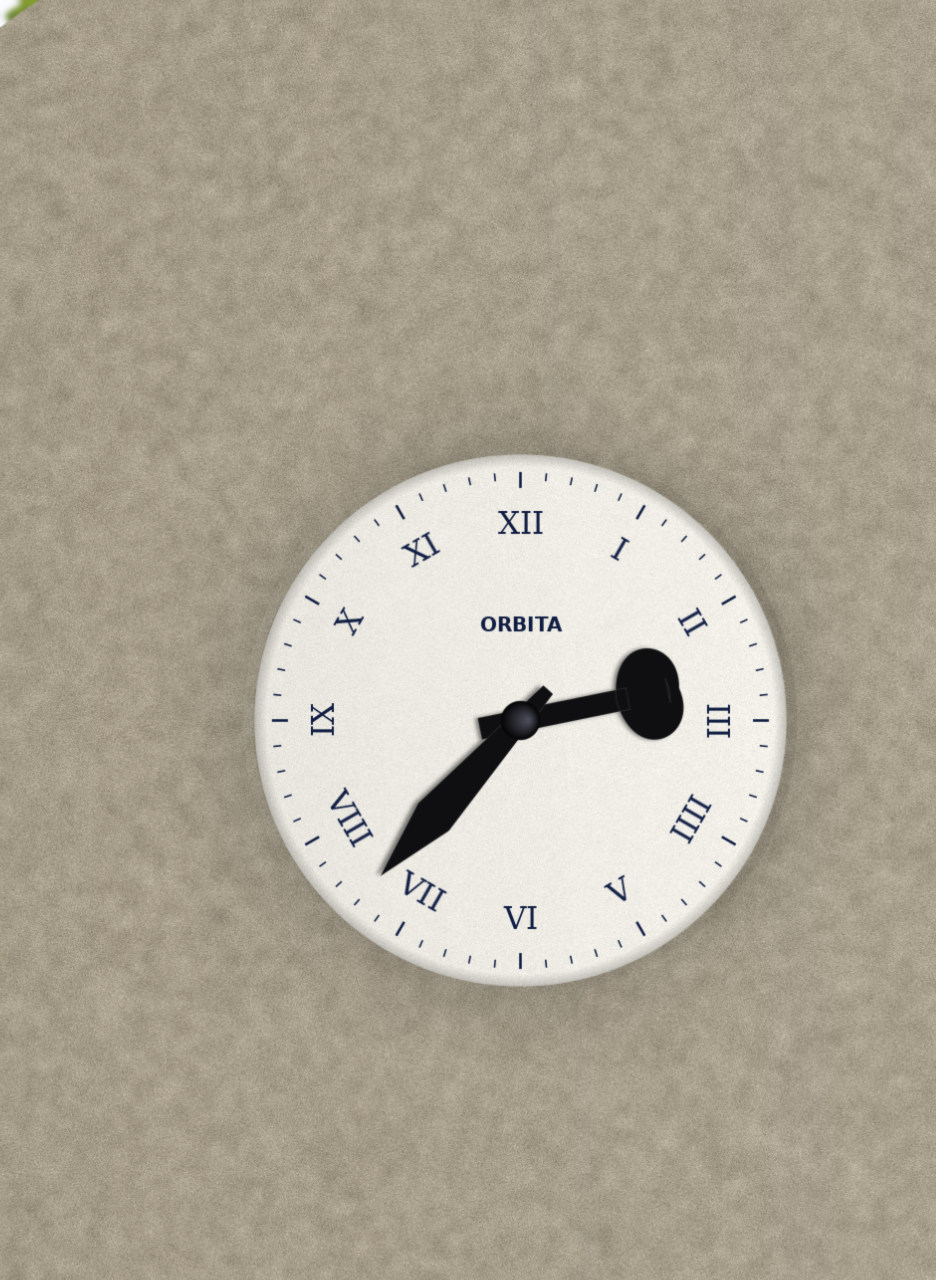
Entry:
2:37
